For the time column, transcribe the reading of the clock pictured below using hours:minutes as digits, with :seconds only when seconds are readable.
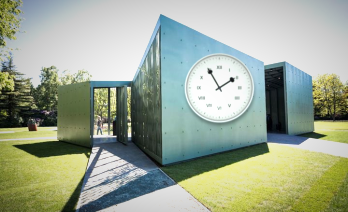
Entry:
1:55
